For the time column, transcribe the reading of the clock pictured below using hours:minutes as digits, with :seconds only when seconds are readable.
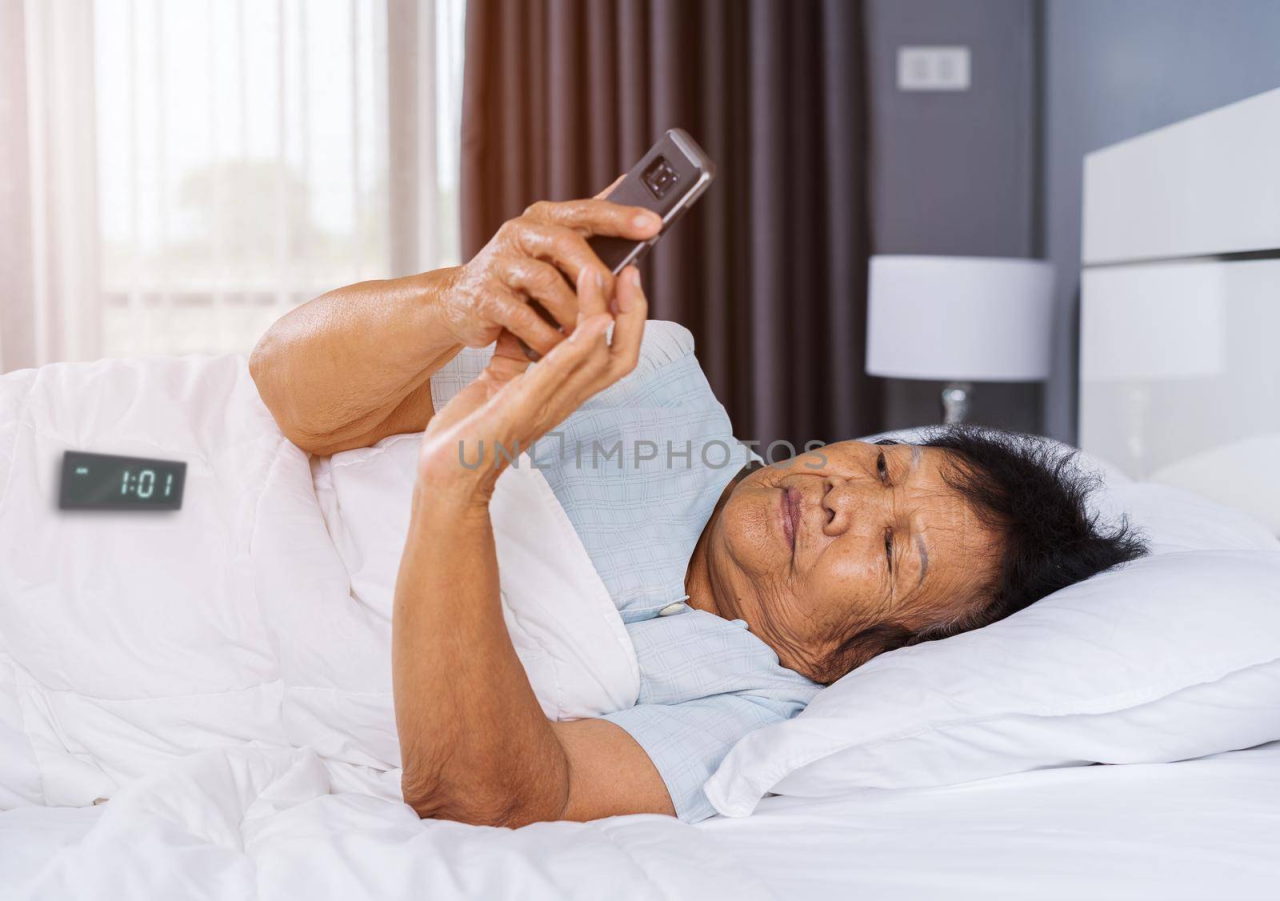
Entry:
1:01
